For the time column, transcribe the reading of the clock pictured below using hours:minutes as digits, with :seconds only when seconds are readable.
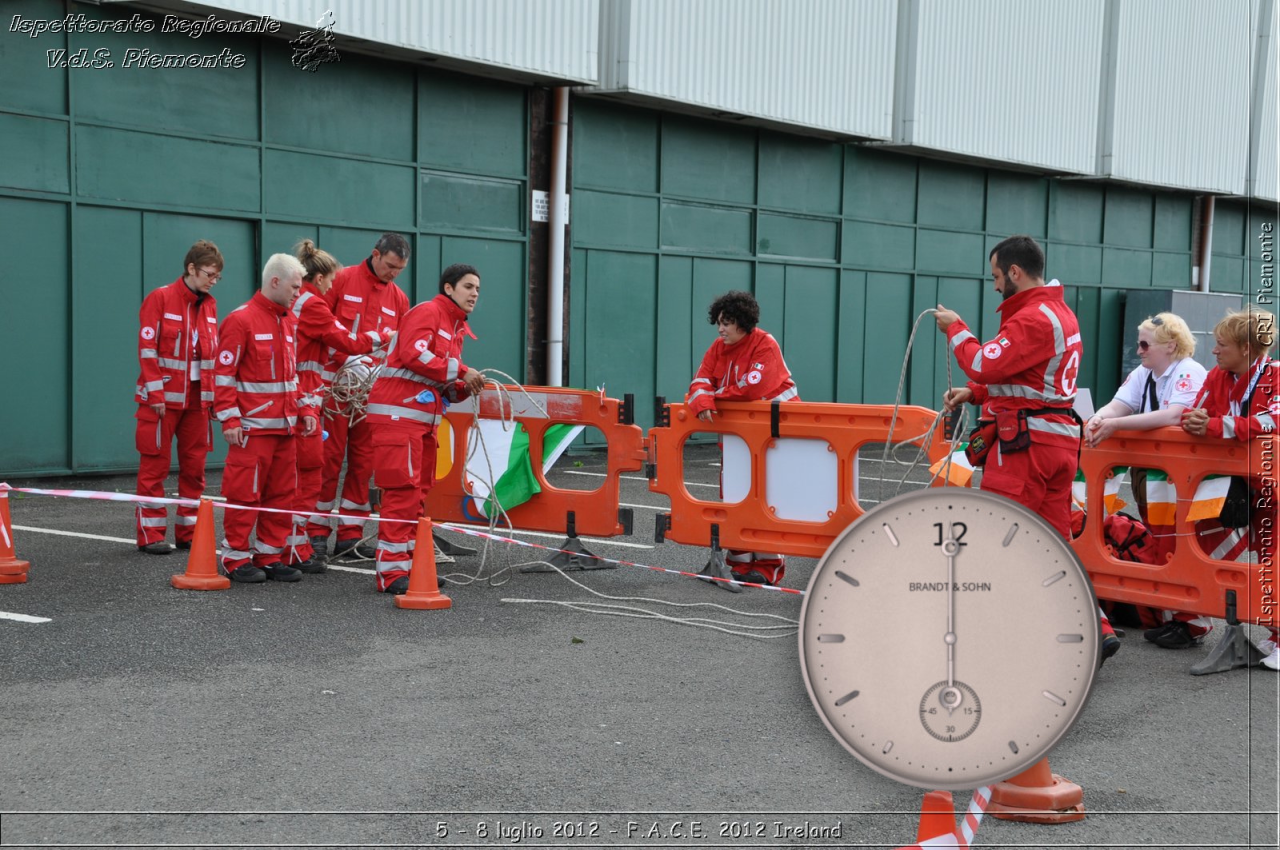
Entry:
6:00
